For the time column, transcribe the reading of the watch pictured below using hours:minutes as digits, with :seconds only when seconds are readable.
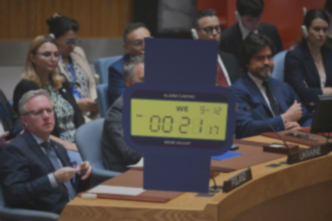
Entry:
0:21
